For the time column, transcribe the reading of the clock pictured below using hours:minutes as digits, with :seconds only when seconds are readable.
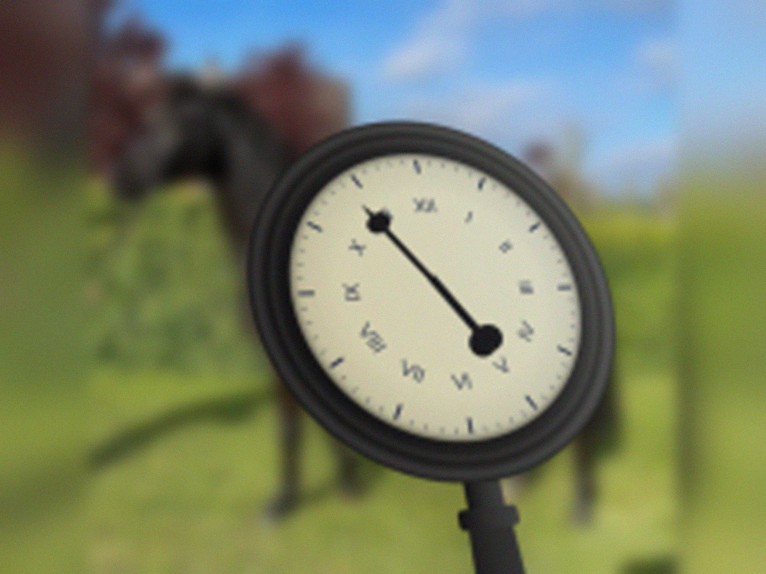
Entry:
4:54
